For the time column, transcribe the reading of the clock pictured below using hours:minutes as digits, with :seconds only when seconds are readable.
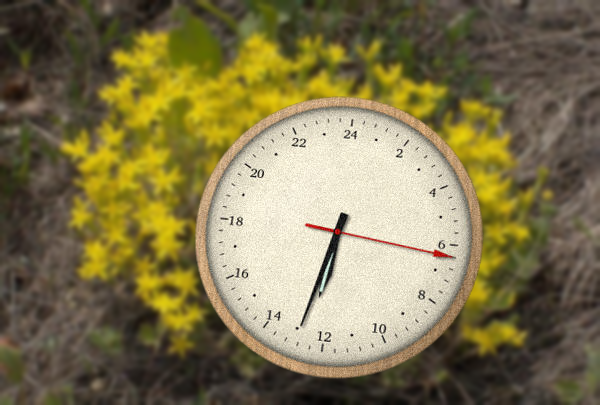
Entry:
12:32:16
